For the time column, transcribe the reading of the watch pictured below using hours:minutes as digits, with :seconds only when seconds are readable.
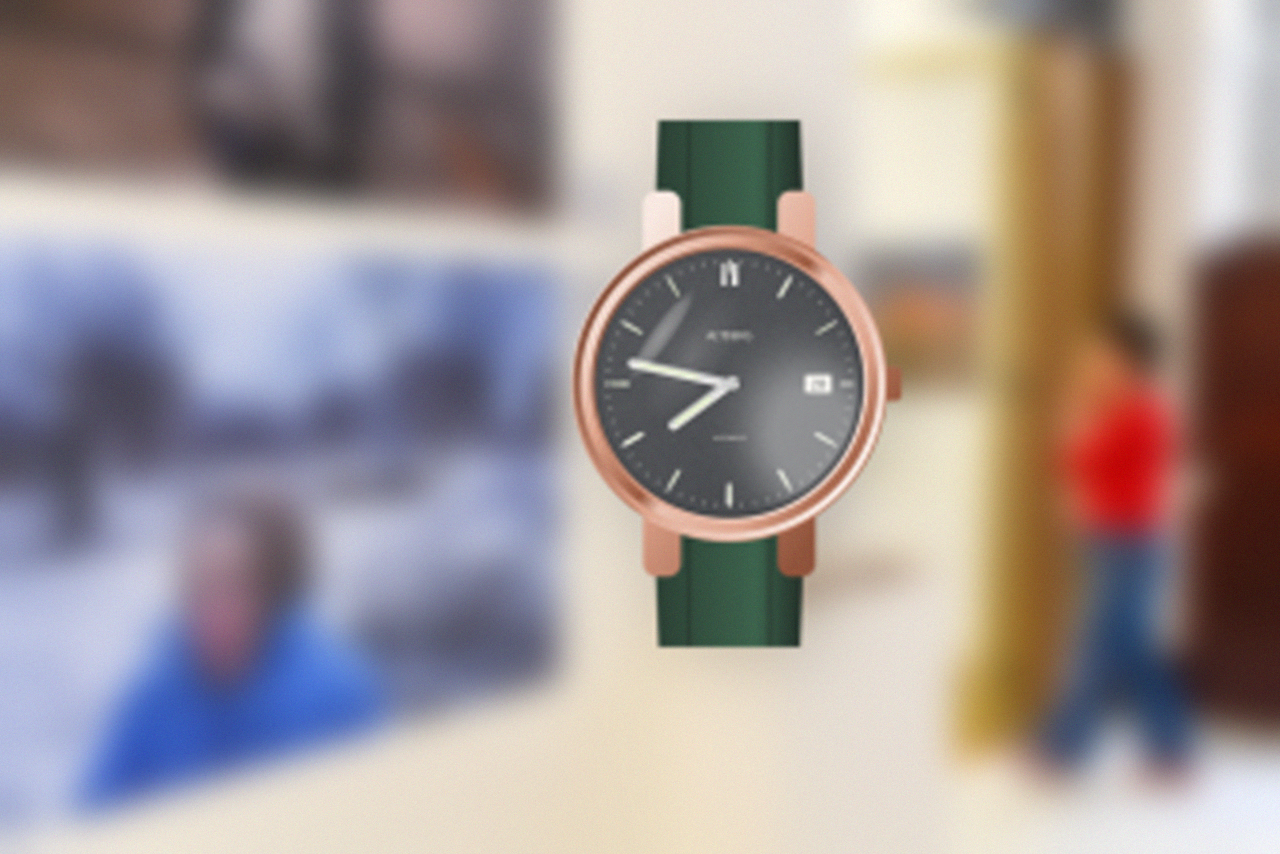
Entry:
7:47
